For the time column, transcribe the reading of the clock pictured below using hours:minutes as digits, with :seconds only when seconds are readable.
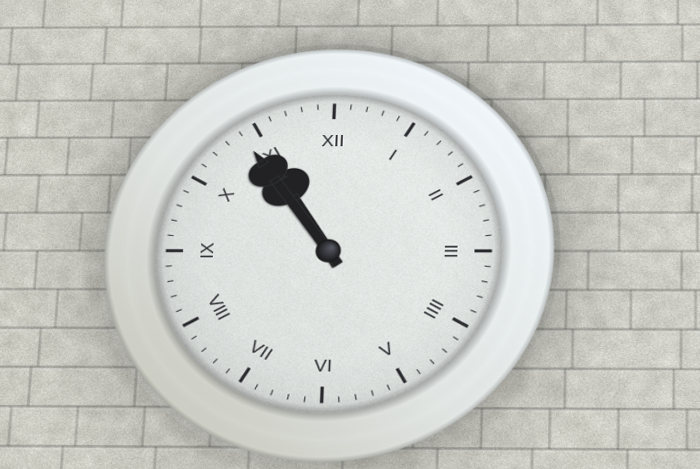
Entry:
10:54
